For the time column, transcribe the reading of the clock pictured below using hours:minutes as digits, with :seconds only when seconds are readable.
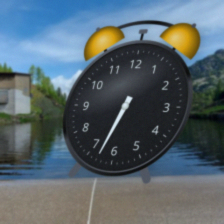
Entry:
6:33
